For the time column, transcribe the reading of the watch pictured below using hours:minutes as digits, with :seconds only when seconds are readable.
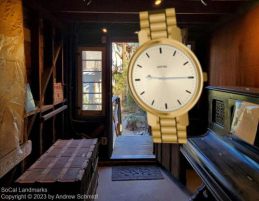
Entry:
9:15
